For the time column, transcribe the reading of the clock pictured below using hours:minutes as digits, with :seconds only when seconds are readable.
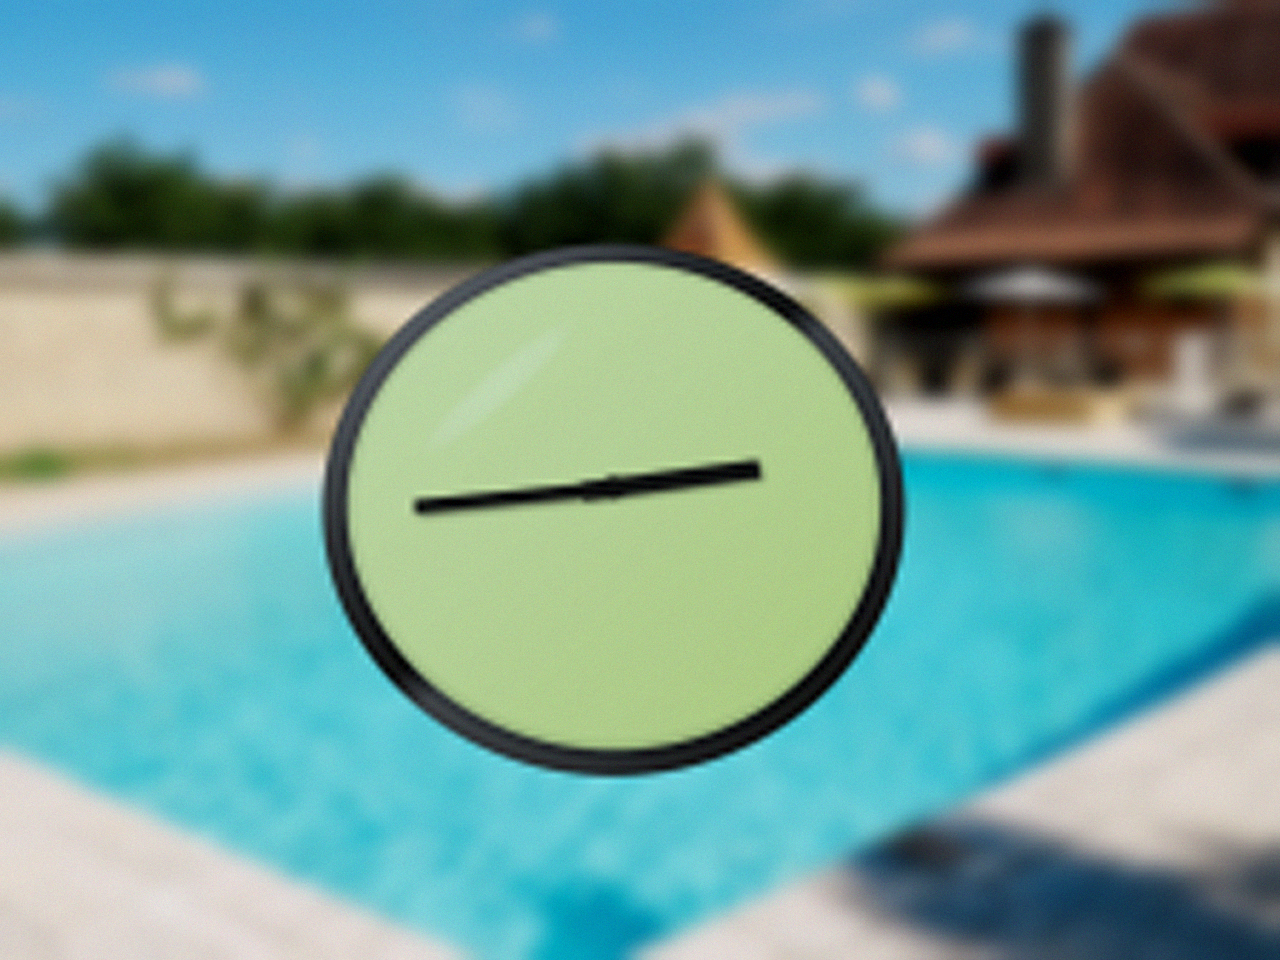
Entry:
2:44
